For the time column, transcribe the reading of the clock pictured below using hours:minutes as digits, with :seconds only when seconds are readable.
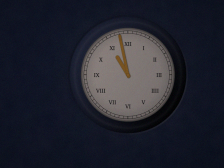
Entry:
10:58
